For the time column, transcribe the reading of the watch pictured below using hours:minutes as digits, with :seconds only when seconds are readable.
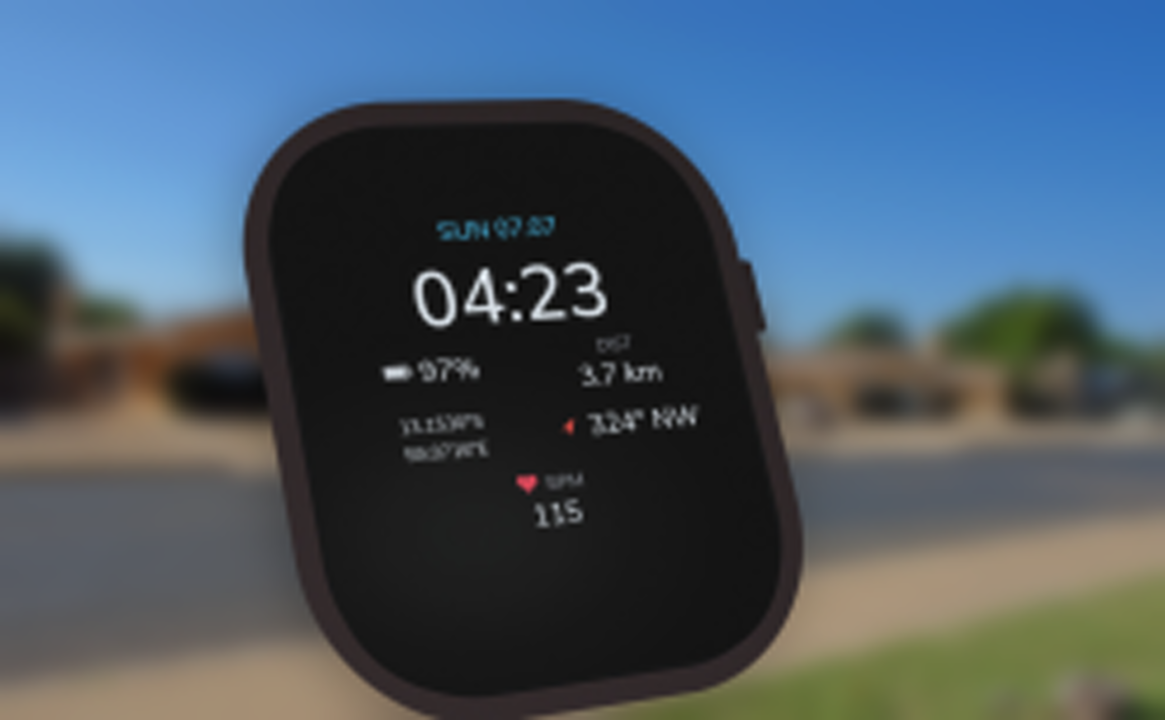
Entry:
4:23
